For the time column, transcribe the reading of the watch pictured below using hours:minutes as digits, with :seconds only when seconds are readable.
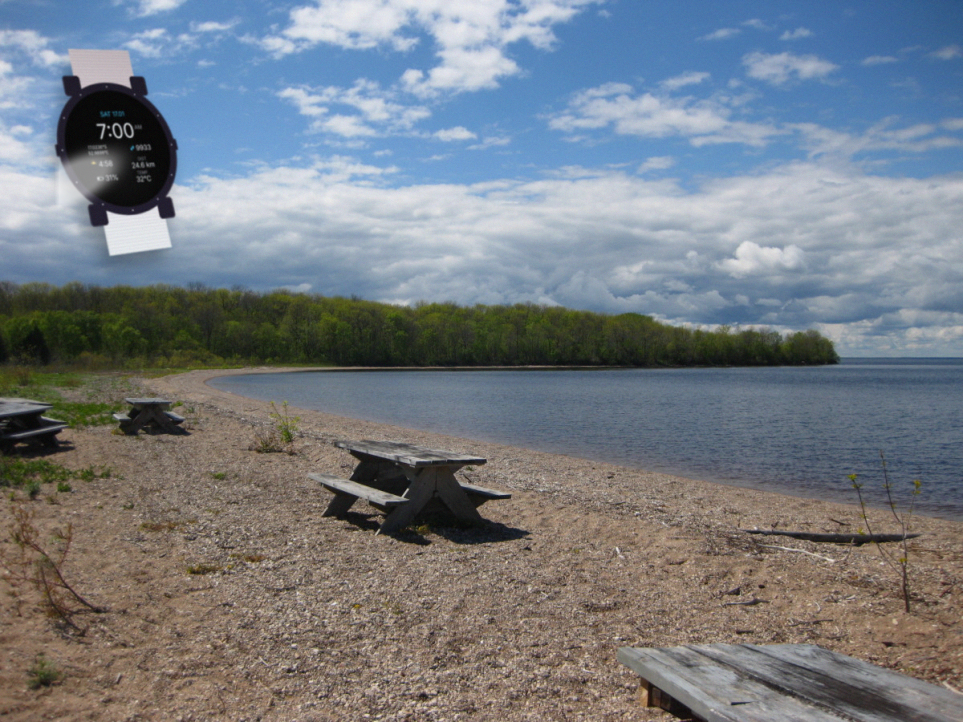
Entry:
7:00
